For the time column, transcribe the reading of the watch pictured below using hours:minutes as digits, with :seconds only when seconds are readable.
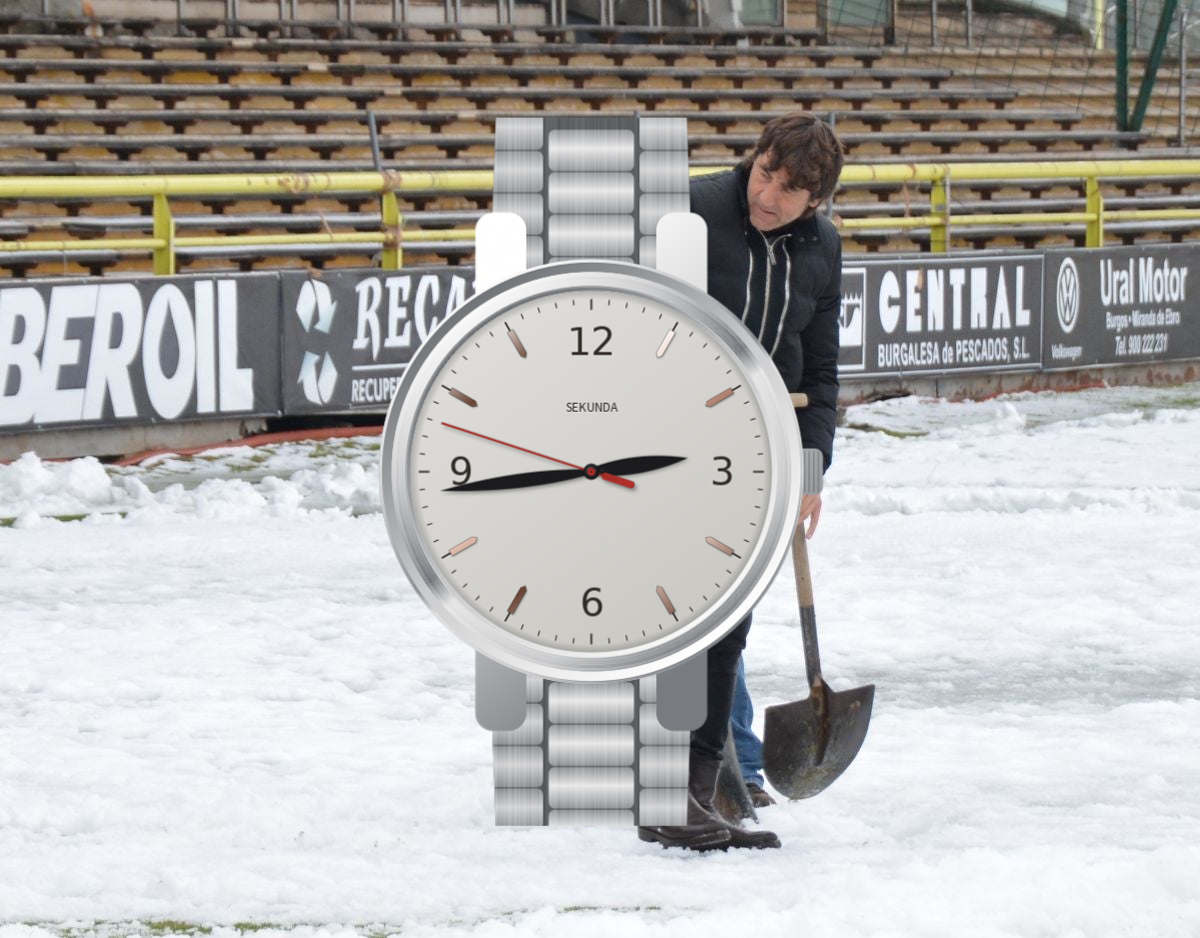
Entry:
2:43:48
